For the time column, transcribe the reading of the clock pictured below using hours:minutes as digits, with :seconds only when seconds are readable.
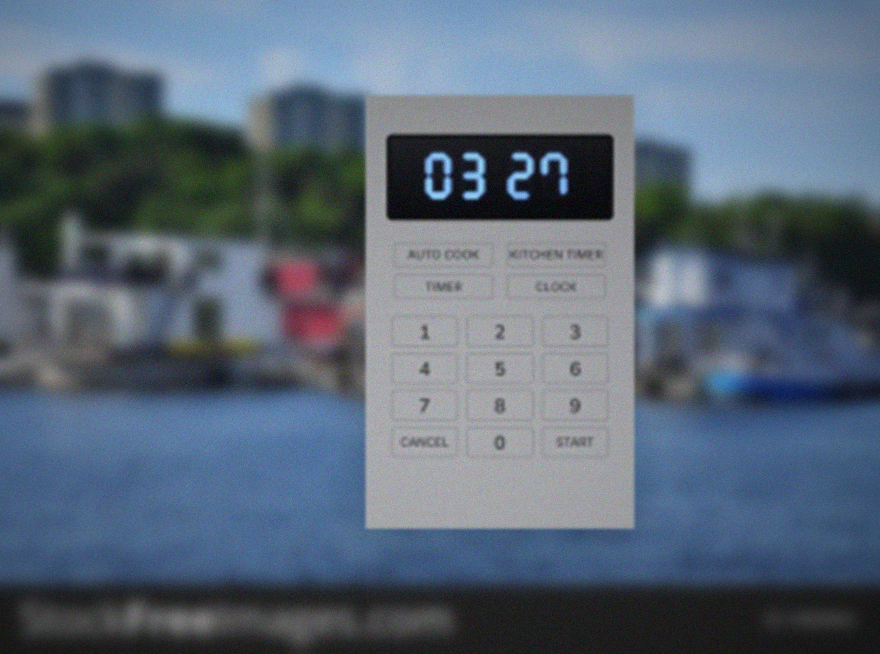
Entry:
3:27
